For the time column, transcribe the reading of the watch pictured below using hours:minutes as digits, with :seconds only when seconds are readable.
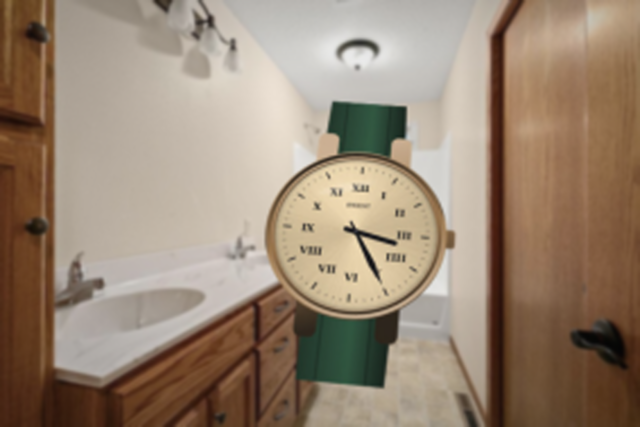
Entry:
3:25
